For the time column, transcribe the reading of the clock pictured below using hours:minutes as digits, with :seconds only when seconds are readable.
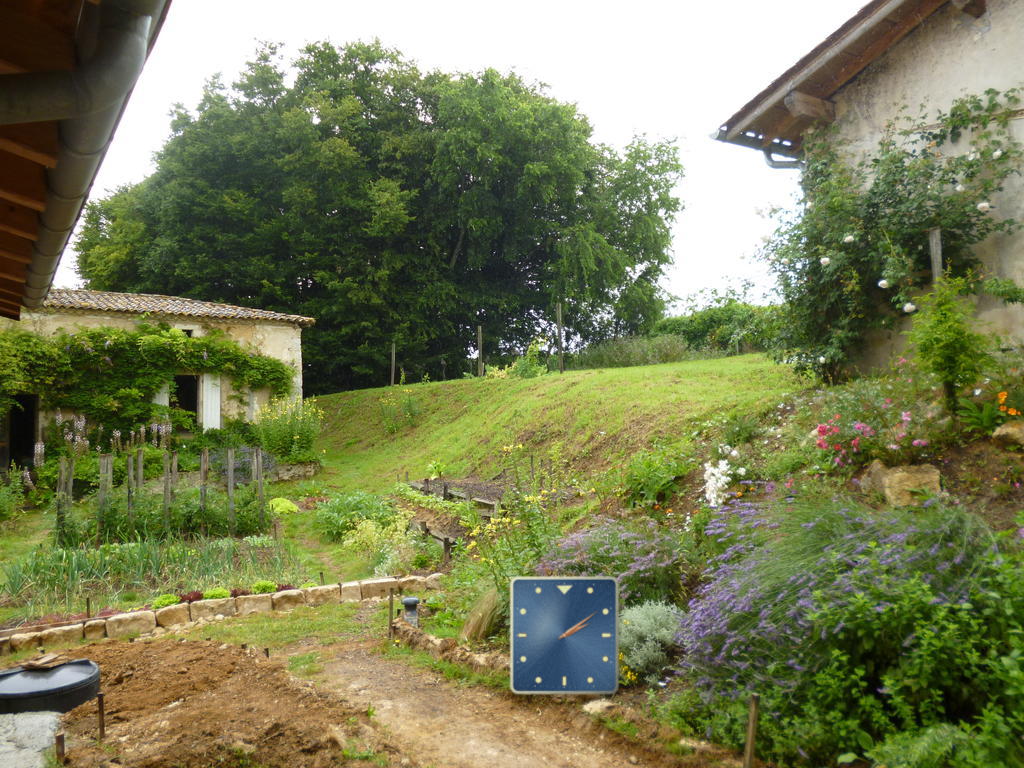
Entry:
2:09
